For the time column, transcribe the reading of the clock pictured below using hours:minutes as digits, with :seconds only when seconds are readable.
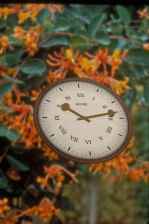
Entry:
10:13
